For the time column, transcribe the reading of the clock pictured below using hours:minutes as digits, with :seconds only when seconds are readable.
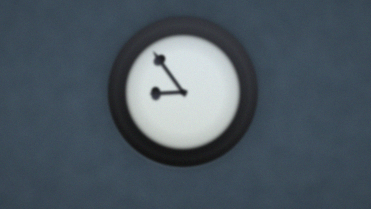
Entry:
8:54
